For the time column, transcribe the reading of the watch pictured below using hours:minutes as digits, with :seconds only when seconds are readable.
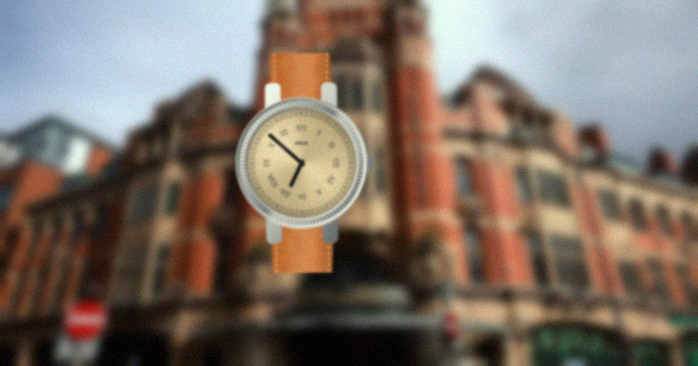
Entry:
6:52
